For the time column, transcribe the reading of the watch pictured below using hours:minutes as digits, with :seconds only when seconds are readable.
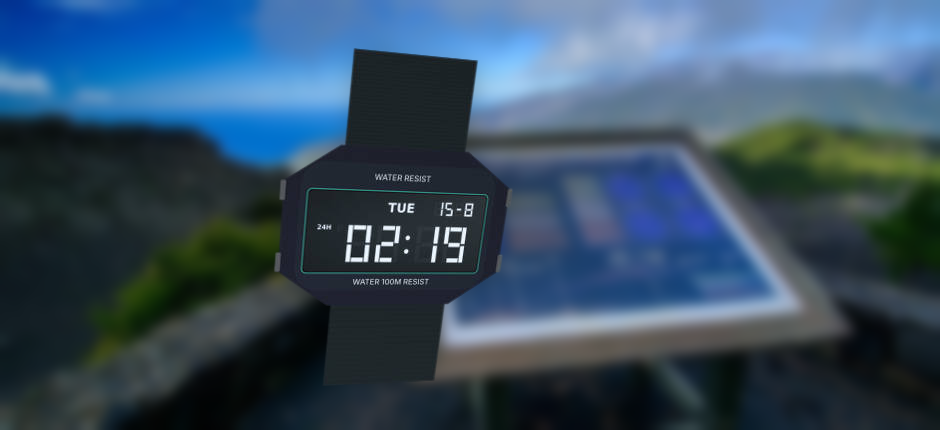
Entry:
2:19
